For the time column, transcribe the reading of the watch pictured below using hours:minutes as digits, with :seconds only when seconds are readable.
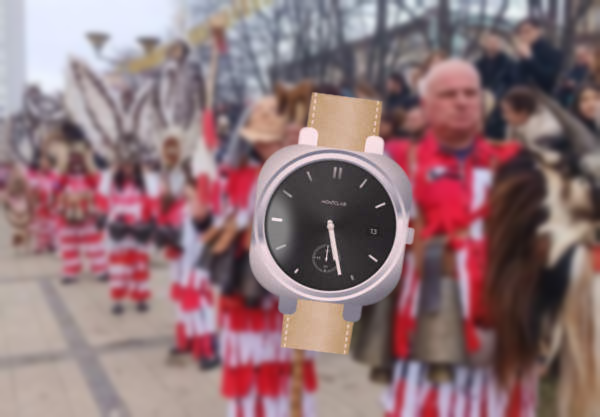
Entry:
5:27
